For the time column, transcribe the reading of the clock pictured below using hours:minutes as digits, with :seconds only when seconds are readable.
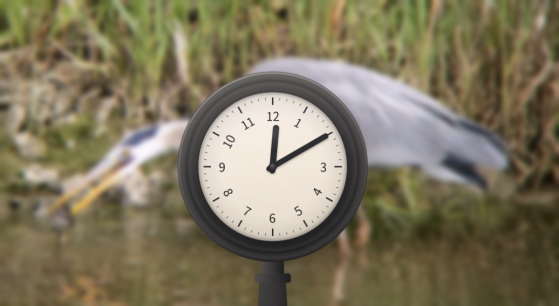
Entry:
12:10
